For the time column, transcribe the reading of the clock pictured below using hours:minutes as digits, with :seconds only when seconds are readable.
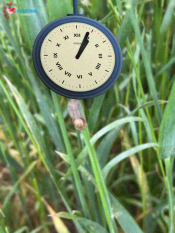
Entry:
1:04
